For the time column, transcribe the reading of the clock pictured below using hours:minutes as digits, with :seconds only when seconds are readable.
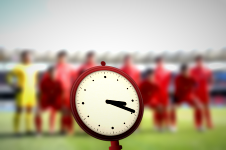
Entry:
3:19
